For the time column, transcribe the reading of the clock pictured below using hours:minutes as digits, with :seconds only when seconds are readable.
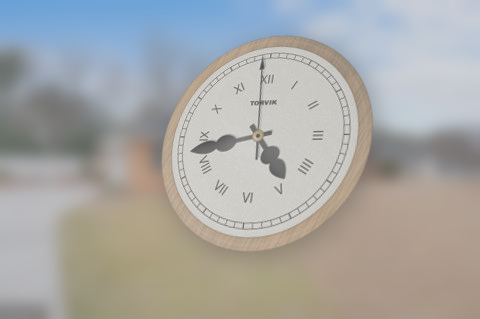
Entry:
4:42:59
